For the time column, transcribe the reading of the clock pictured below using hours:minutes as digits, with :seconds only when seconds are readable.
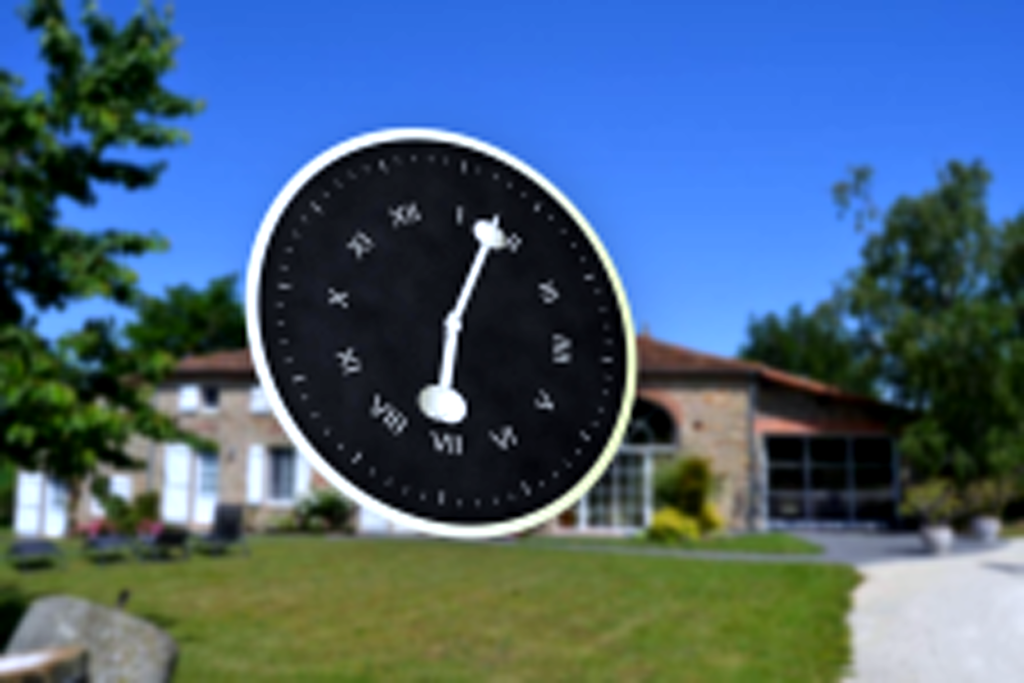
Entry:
7:08
